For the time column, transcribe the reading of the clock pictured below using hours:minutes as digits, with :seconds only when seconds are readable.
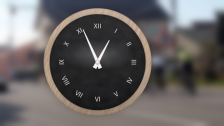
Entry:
12:56
